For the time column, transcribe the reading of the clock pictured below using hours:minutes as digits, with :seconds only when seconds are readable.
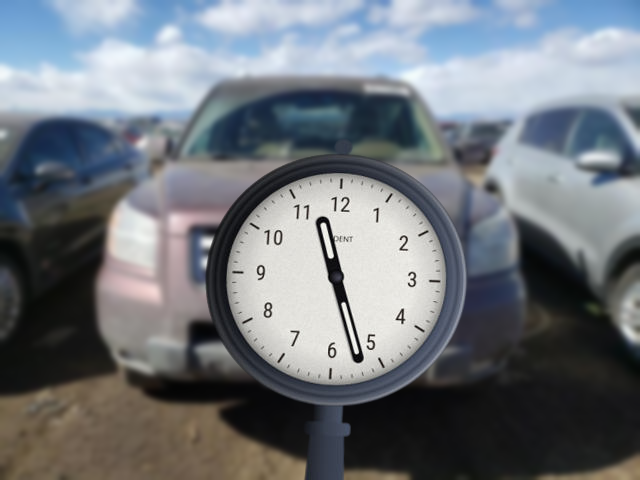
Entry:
11:27
